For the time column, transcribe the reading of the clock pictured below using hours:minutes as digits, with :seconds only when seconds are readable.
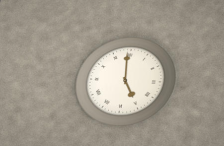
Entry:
4:59
